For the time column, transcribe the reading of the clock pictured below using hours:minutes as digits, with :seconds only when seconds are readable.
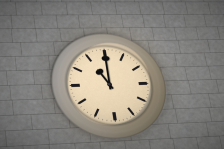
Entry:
11:00
